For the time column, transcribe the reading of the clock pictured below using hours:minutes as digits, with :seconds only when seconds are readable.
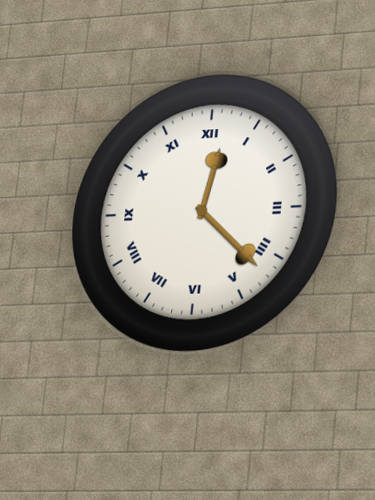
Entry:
12:22
